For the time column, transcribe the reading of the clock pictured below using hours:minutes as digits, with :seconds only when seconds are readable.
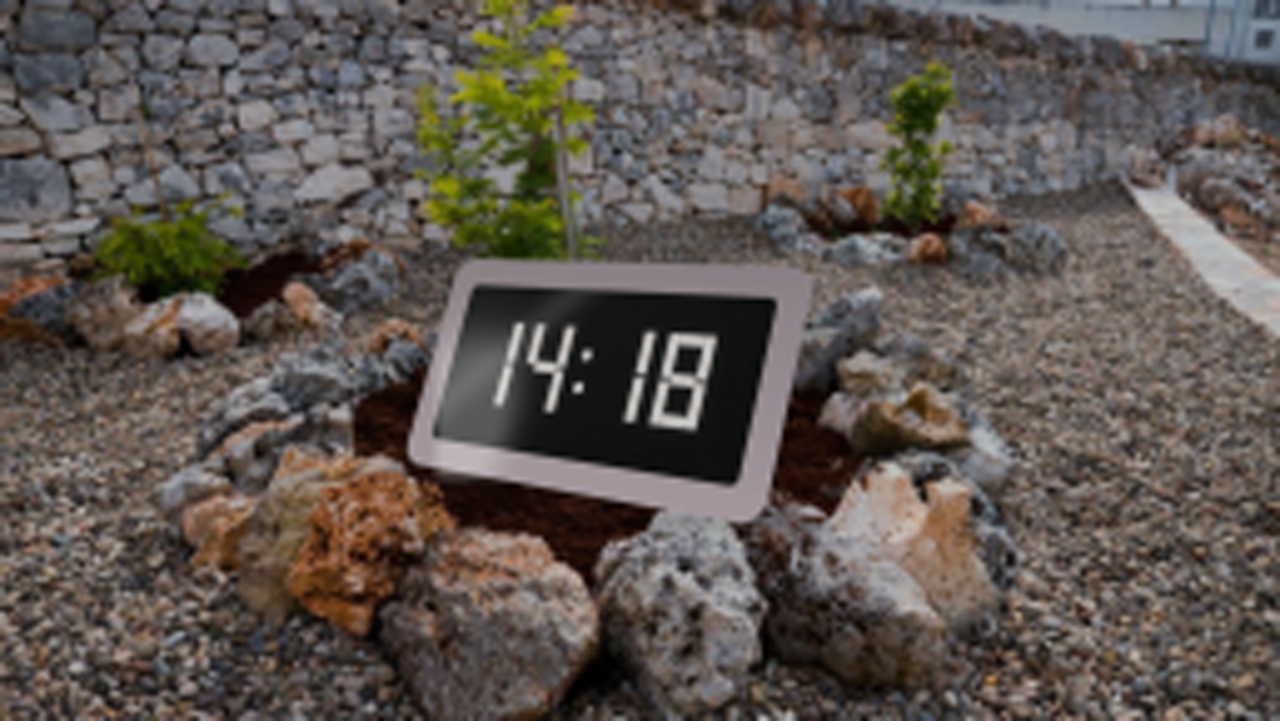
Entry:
14:18
